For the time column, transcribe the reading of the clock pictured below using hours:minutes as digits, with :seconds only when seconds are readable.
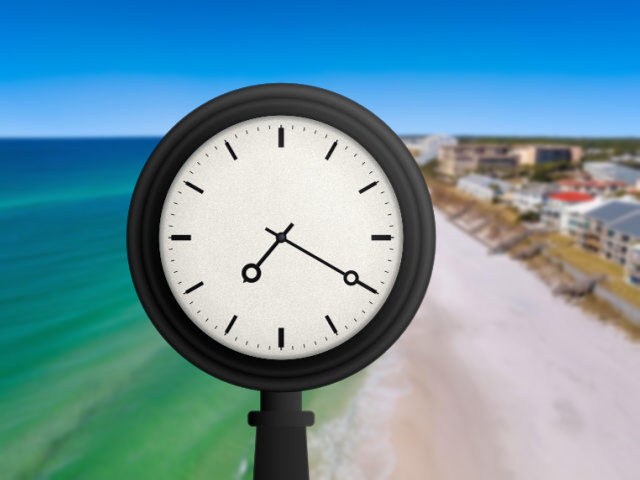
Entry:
7:20
